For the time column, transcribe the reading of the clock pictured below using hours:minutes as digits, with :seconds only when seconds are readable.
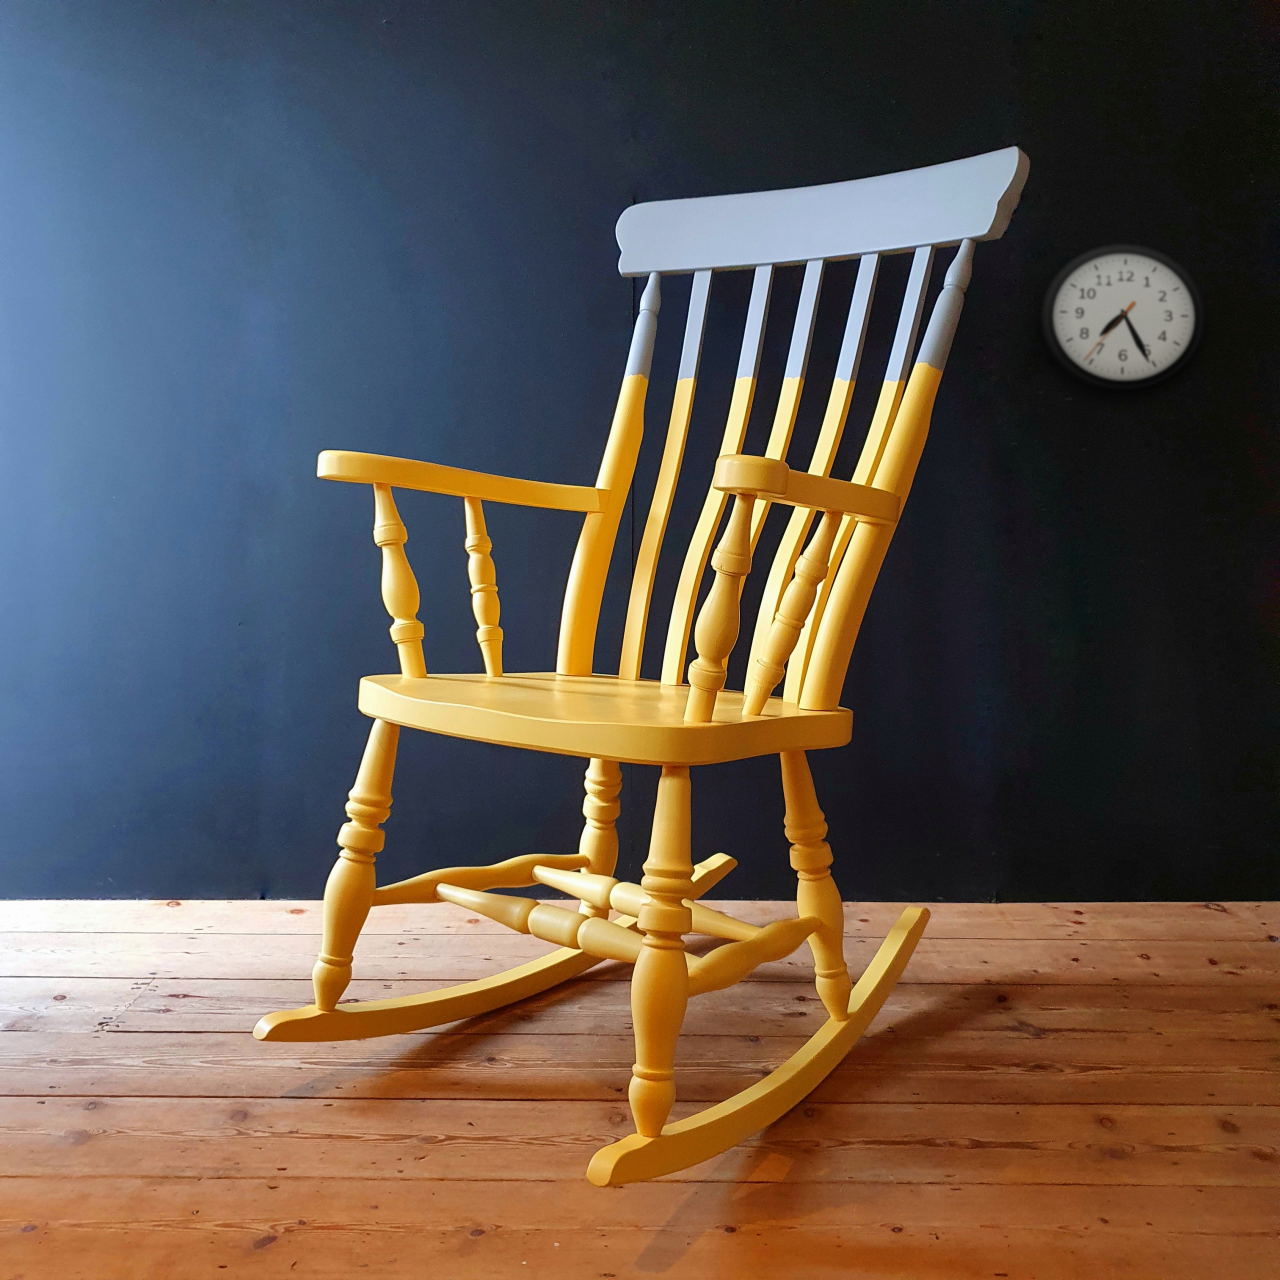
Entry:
7:25:36
